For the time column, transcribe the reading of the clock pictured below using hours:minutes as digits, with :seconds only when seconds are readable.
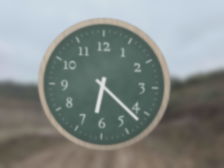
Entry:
6:22
